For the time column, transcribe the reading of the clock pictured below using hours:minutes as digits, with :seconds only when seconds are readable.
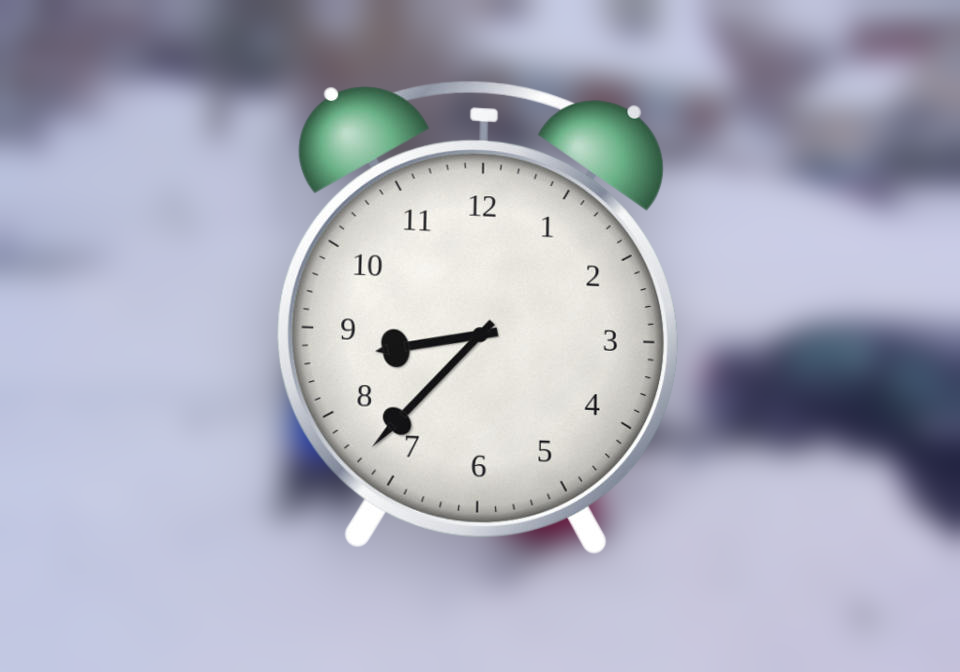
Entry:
8:37
